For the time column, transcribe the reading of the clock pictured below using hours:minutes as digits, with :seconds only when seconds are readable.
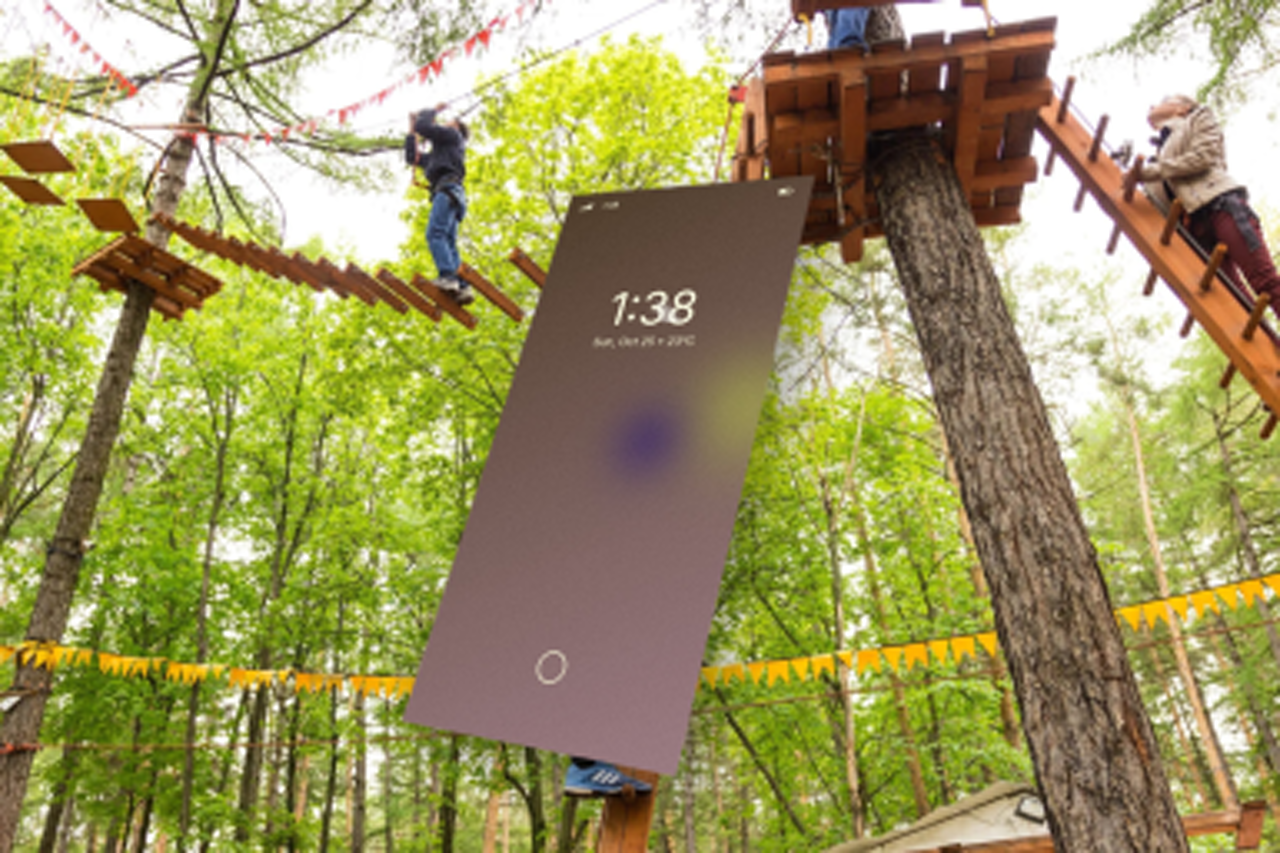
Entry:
1:38
